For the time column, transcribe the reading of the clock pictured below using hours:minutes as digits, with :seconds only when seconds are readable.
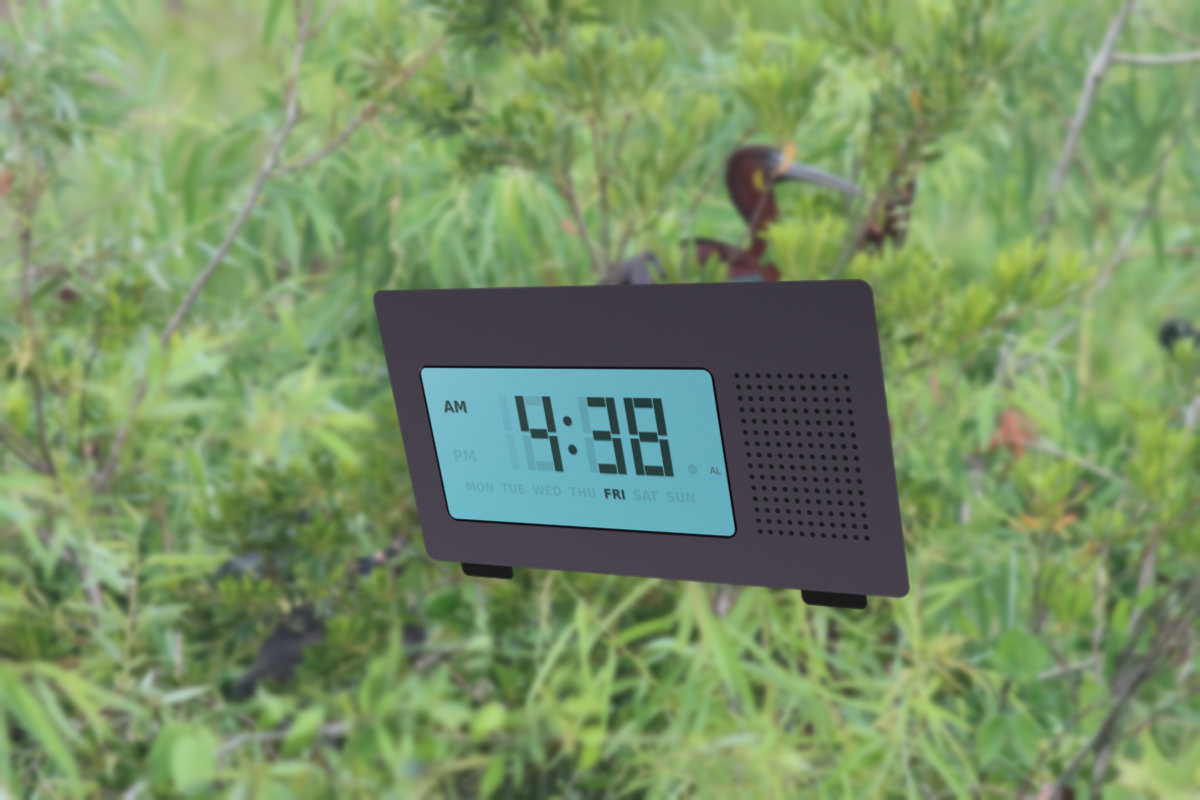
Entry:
4:38
